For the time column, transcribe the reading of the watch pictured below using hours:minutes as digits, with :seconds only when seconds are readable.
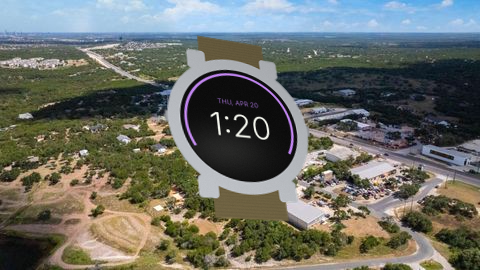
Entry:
1:20
